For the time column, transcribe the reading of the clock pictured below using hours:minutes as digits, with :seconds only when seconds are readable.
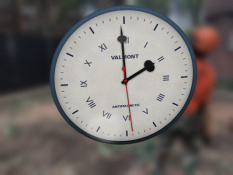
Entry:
1:59:29
